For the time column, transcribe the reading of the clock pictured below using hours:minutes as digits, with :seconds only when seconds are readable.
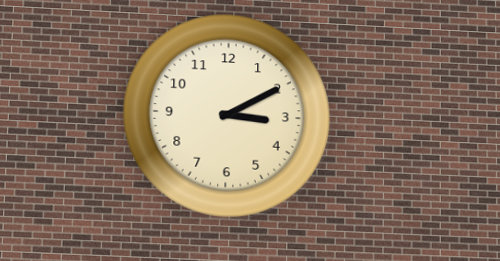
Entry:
3:10
